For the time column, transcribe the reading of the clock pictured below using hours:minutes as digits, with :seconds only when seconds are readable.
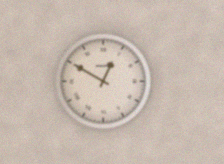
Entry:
12:50
